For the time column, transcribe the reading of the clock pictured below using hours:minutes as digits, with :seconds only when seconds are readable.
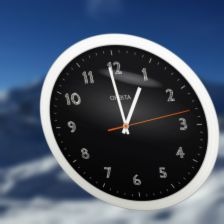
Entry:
12:59:13
